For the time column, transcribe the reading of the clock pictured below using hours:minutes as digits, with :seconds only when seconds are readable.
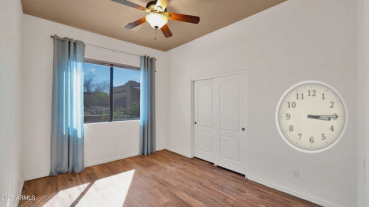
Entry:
3:15
